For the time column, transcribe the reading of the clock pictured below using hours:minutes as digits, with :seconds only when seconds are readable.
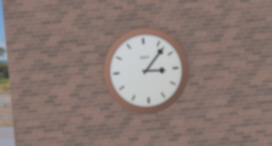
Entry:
3:07
